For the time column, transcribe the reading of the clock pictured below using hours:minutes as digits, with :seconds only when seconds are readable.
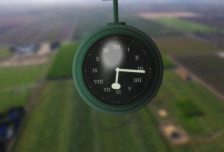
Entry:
6:16
